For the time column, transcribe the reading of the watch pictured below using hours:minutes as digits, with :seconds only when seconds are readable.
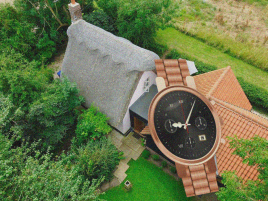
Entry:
9:06
